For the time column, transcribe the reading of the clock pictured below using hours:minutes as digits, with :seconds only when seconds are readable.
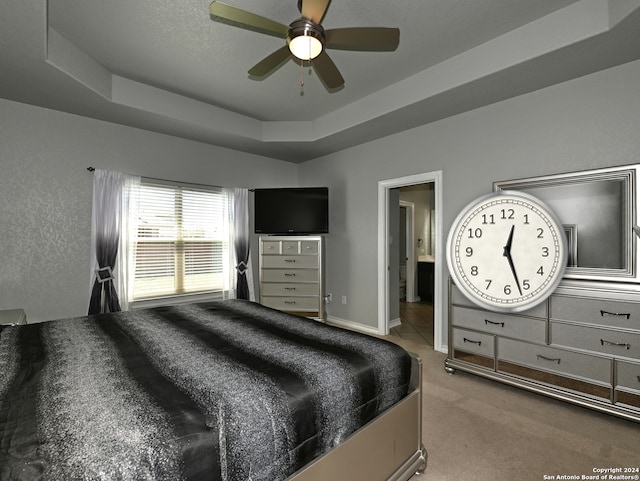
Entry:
12:27
